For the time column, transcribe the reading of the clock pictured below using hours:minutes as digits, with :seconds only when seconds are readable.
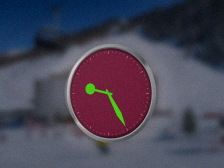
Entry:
9:25
